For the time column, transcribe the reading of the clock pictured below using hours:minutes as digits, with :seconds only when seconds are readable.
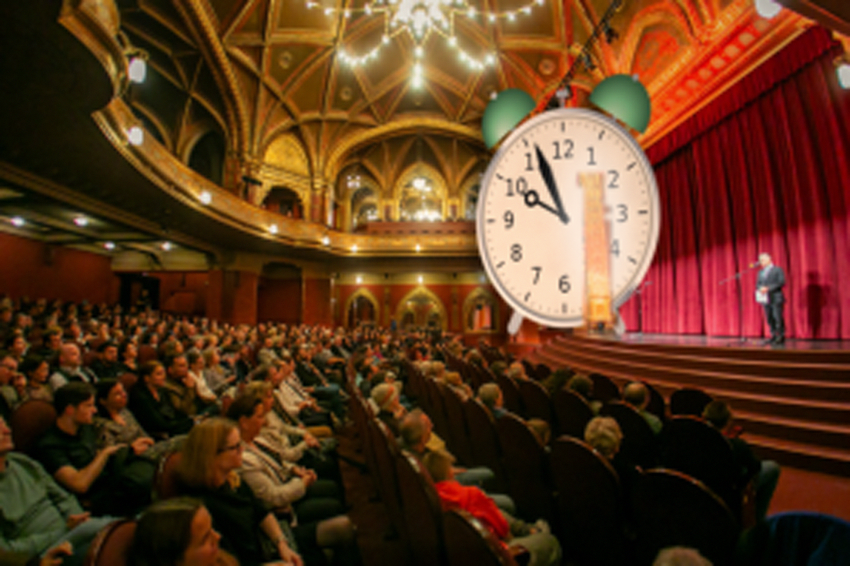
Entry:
9:56
